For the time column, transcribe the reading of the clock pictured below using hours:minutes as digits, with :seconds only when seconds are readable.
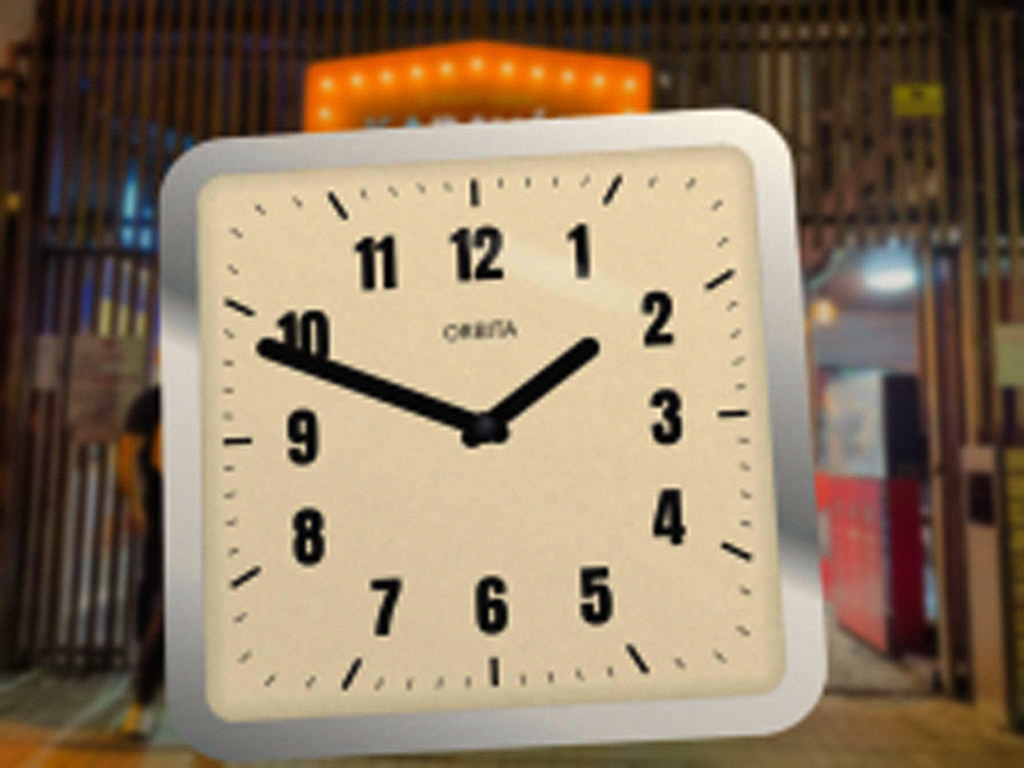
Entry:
1:49
